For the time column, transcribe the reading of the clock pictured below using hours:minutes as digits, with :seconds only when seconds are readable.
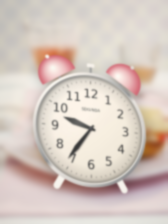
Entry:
9:36
